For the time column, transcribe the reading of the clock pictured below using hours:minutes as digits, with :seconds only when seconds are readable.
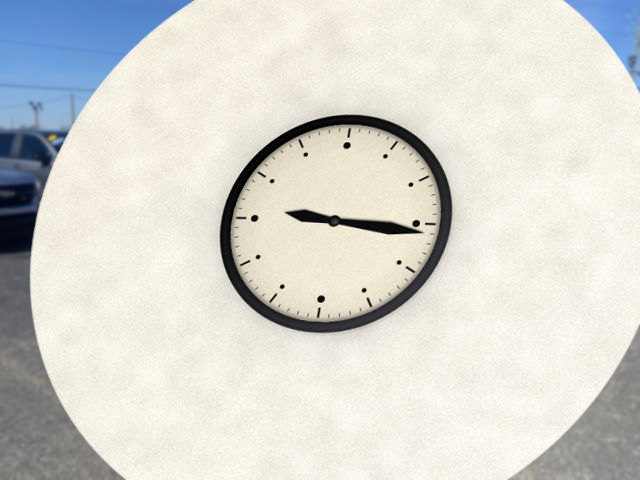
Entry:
9:16
